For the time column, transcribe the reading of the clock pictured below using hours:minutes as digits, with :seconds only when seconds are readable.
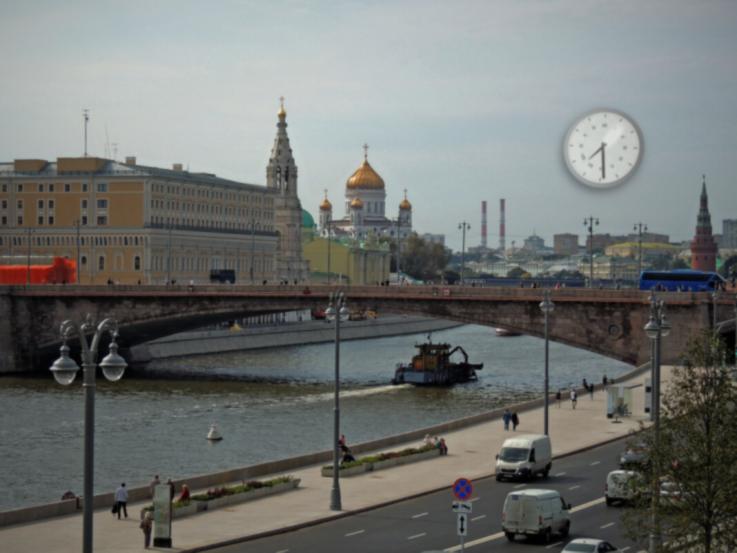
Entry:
7:29
